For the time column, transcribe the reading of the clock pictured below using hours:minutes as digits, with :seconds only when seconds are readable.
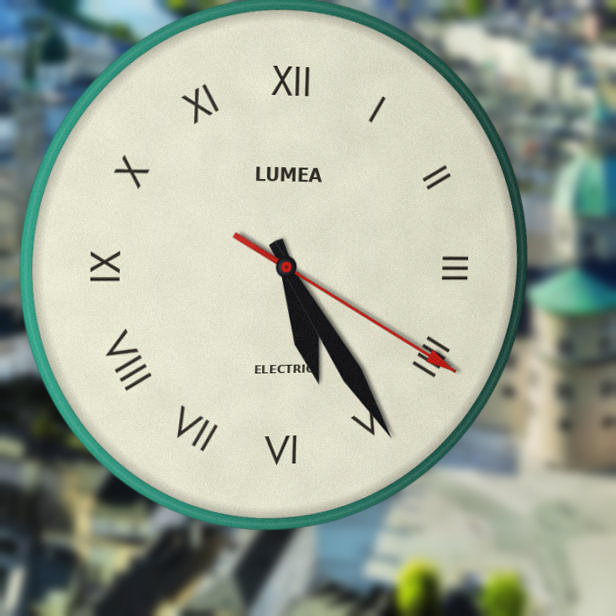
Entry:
5:24:20
